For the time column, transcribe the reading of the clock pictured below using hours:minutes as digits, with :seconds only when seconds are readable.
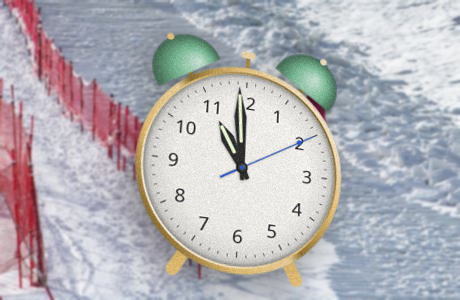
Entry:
10:59:10
